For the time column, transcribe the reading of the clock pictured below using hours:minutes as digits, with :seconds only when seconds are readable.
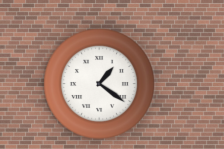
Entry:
1:21
